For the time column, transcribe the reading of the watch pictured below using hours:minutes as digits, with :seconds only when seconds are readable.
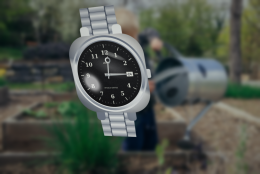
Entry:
12:15
